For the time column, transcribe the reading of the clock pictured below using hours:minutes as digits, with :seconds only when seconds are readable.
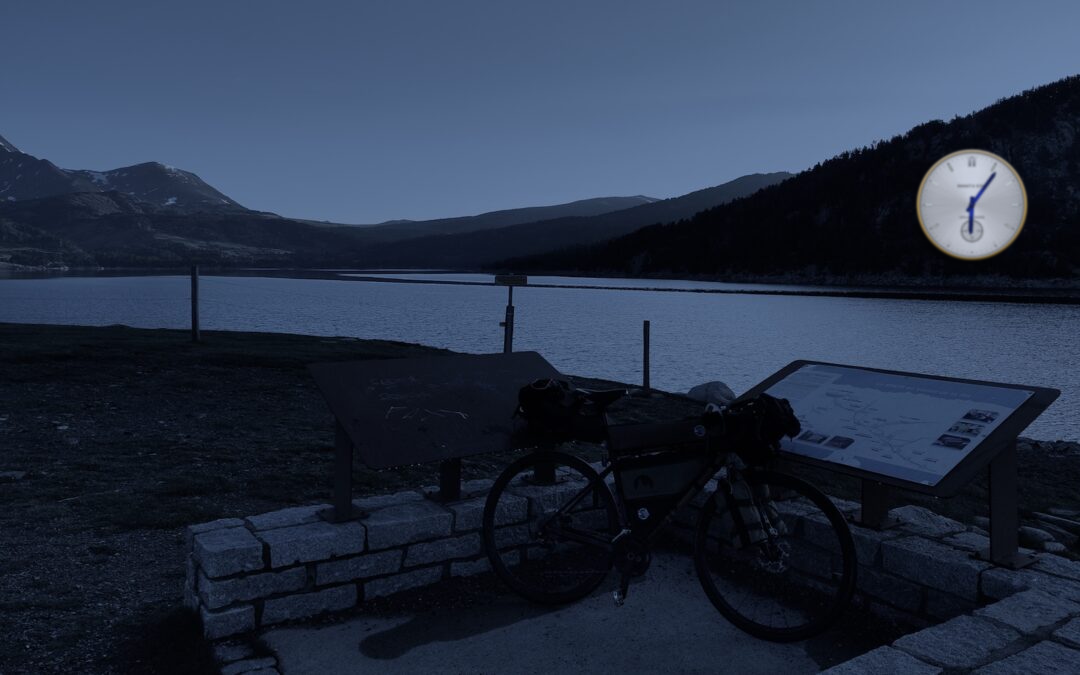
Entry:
6:06
